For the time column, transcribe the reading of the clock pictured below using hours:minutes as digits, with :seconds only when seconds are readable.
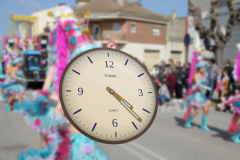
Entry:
4:23
